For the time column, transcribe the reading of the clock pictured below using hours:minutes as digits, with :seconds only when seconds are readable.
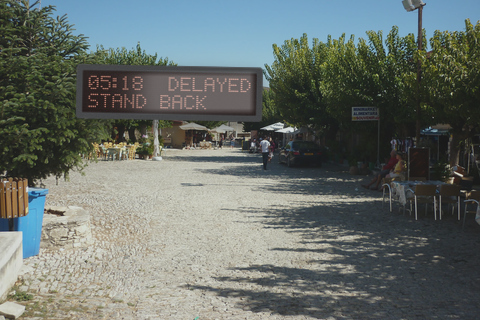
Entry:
5:18
